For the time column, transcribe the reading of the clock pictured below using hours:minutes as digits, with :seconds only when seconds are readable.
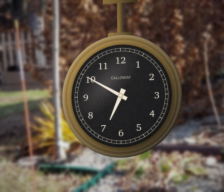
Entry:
6:50
